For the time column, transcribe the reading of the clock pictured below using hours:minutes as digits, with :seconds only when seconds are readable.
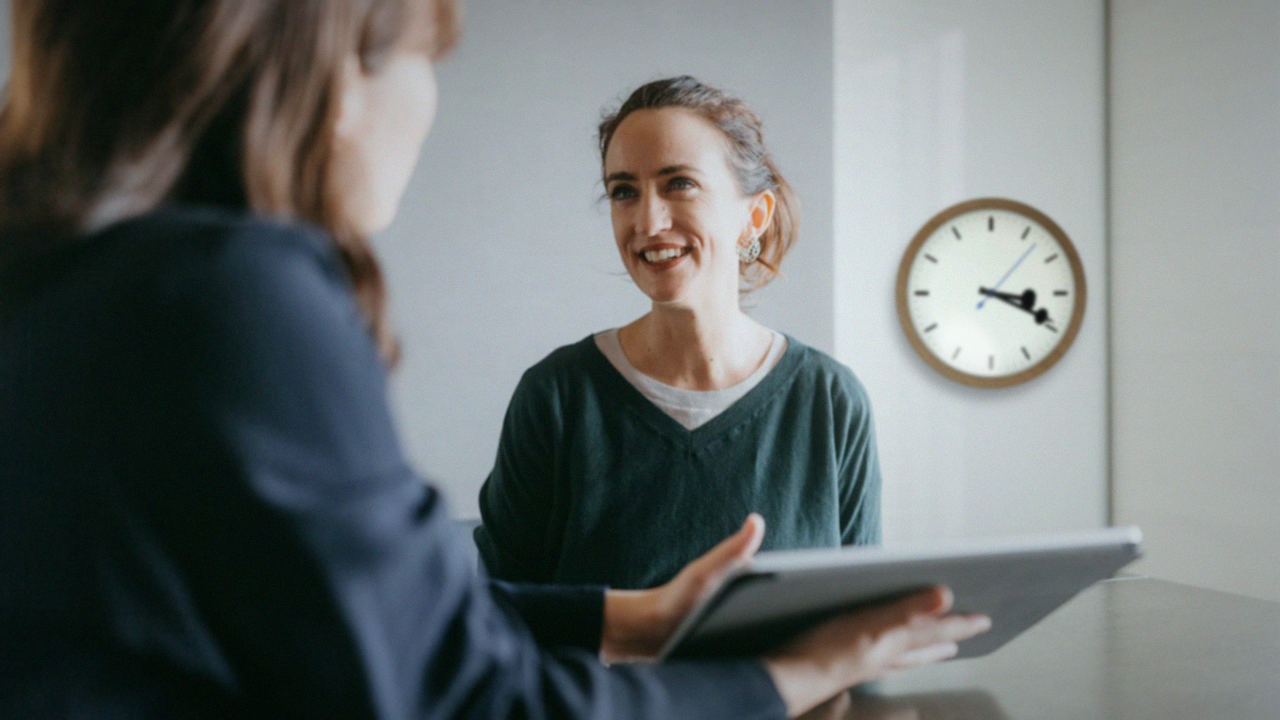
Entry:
3:19:07
